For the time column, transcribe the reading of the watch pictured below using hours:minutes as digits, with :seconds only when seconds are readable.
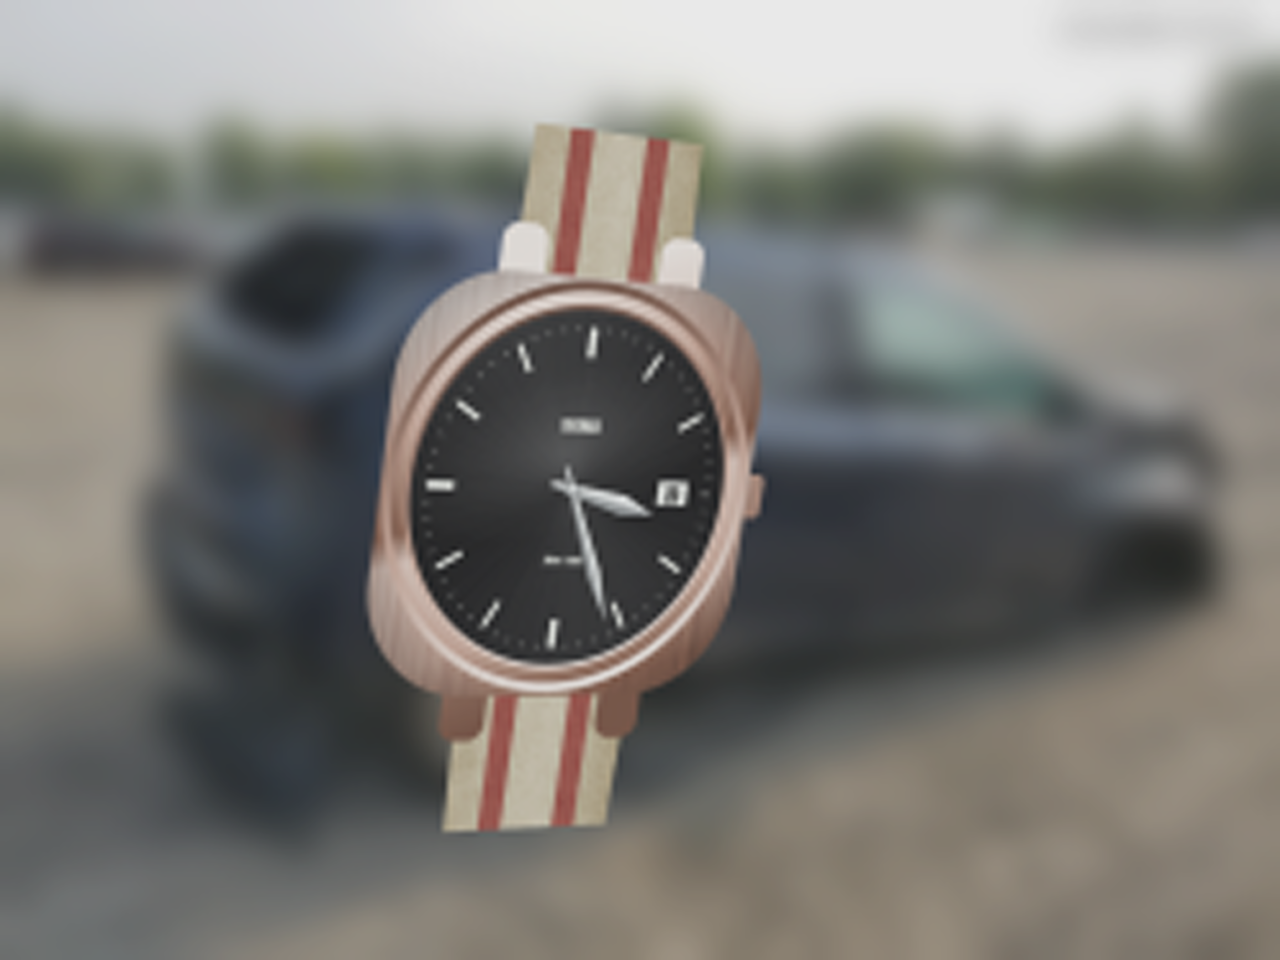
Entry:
3:26
